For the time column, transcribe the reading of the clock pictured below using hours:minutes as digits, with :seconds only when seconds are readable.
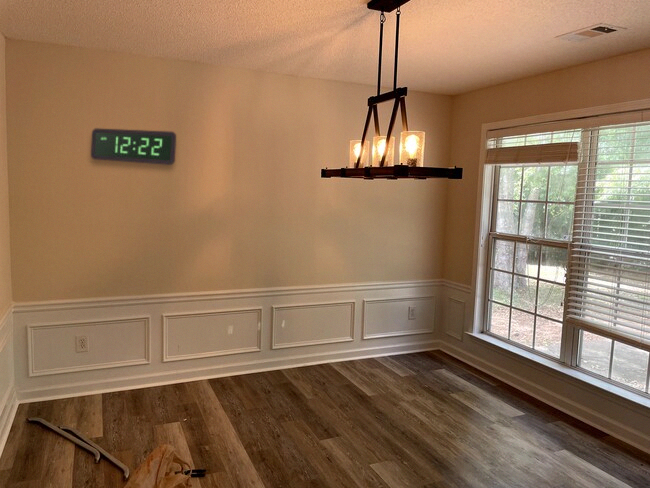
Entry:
12:22
